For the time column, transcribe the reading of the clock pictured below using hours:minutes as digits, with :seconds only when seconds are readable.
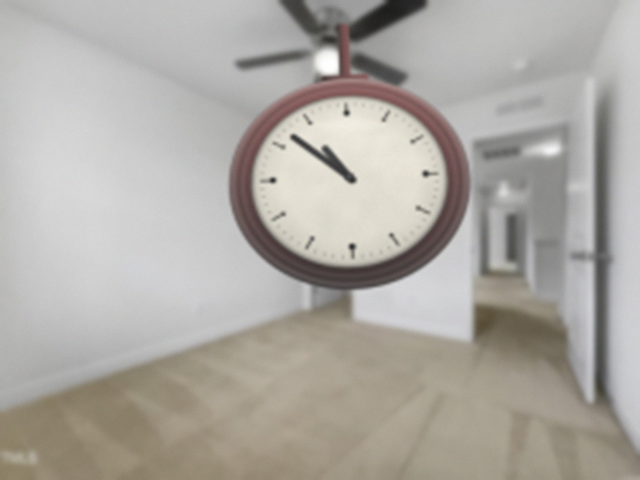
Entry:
10:52
